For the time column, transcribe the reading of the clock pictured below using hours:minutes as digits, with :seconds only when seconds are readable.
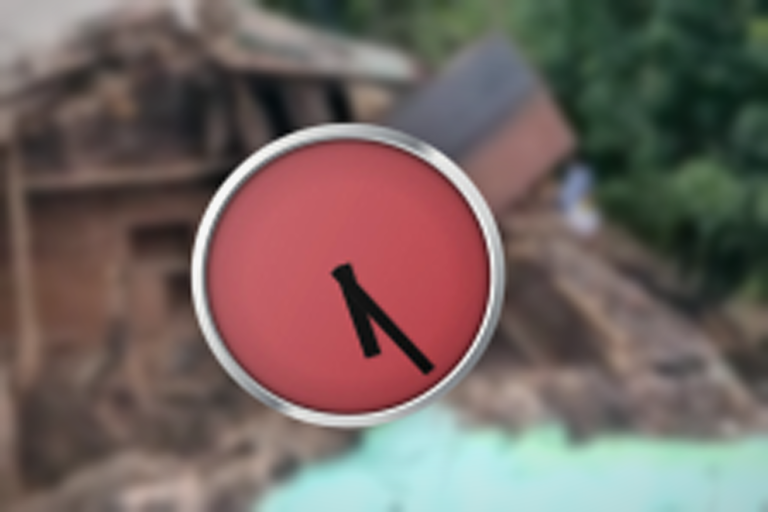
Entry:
5:23
